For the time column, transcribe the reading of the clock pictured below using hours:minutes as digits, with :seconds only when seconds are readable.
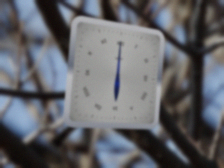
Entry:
6:00
